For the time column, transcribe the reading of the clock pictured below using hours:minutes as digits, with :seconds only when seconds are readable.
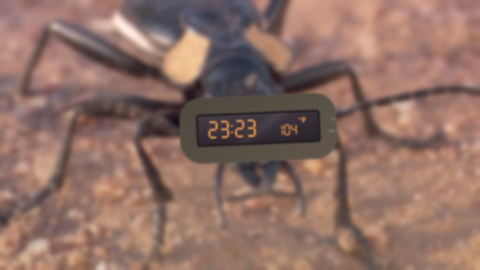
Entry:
23:23
